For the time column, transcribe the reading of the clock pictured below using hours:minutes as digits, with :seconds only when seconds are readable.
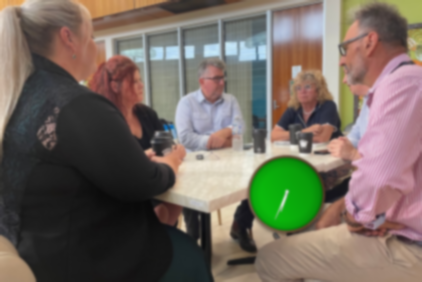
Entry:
6:34
